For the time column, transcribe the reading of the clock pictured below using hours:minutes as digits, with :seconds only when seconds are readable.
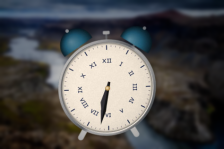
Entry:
6:32
